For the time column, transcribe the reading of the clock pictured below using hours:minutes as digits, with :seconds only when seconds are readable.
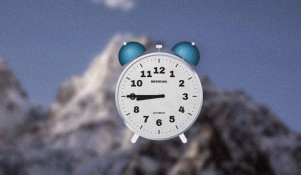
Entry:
8:45
